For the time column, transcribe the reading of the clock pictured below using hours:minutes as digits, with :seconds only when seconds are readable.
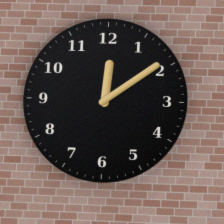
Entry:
12:09
